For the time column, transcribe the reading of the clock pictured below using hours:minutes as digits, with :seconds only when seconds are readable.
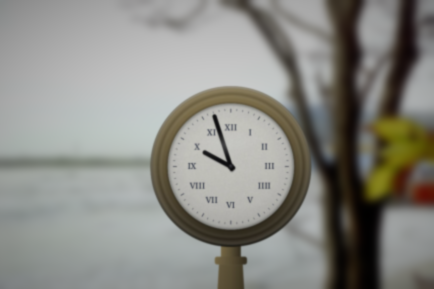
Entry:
9:57
